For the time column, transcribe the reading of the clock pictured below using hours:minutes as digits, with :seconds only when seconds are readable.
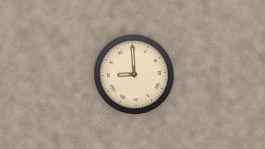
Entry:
9:00
